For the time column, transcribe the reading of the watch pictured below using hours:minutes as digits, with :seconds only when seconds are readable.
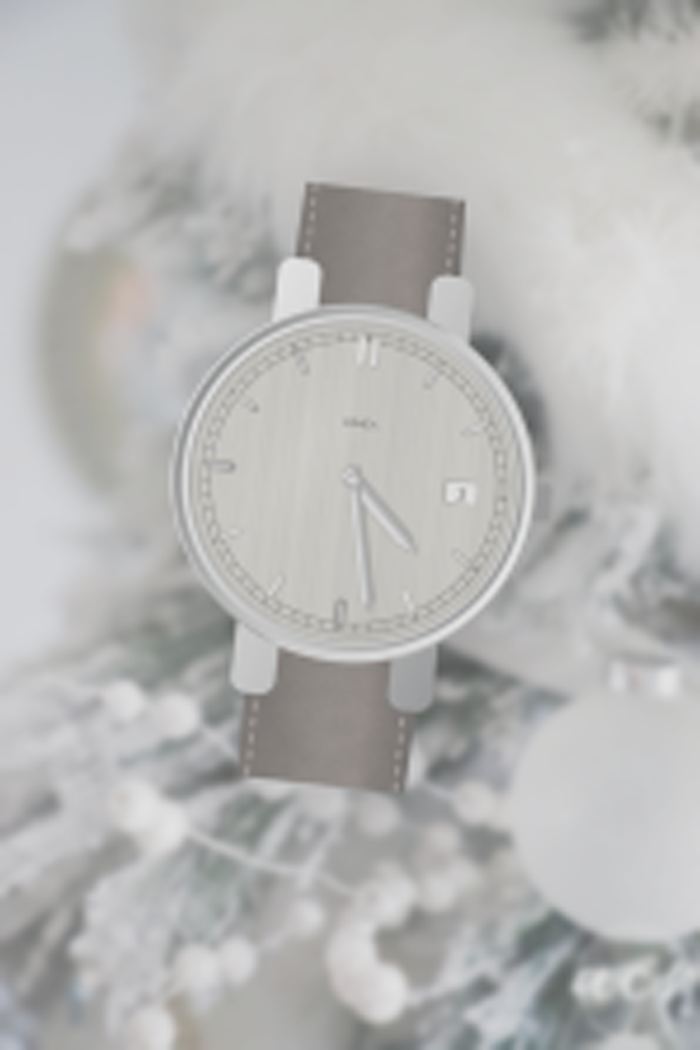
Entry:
4:28
